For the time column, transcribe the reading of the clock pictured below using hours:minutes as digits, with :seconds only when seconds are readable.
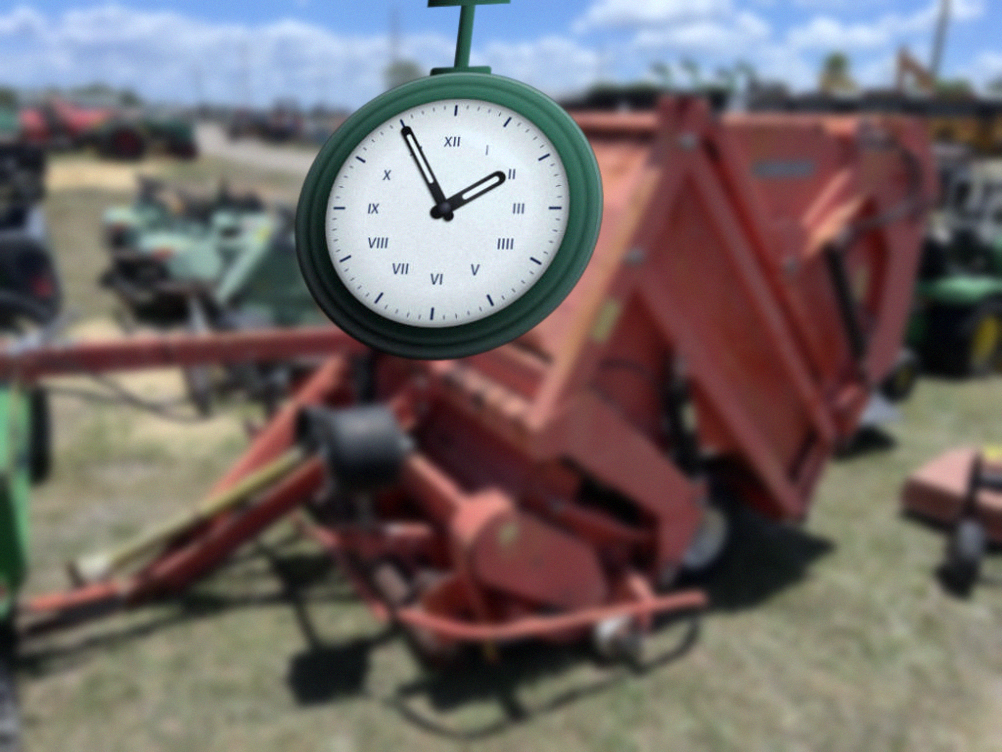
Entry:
1:55
